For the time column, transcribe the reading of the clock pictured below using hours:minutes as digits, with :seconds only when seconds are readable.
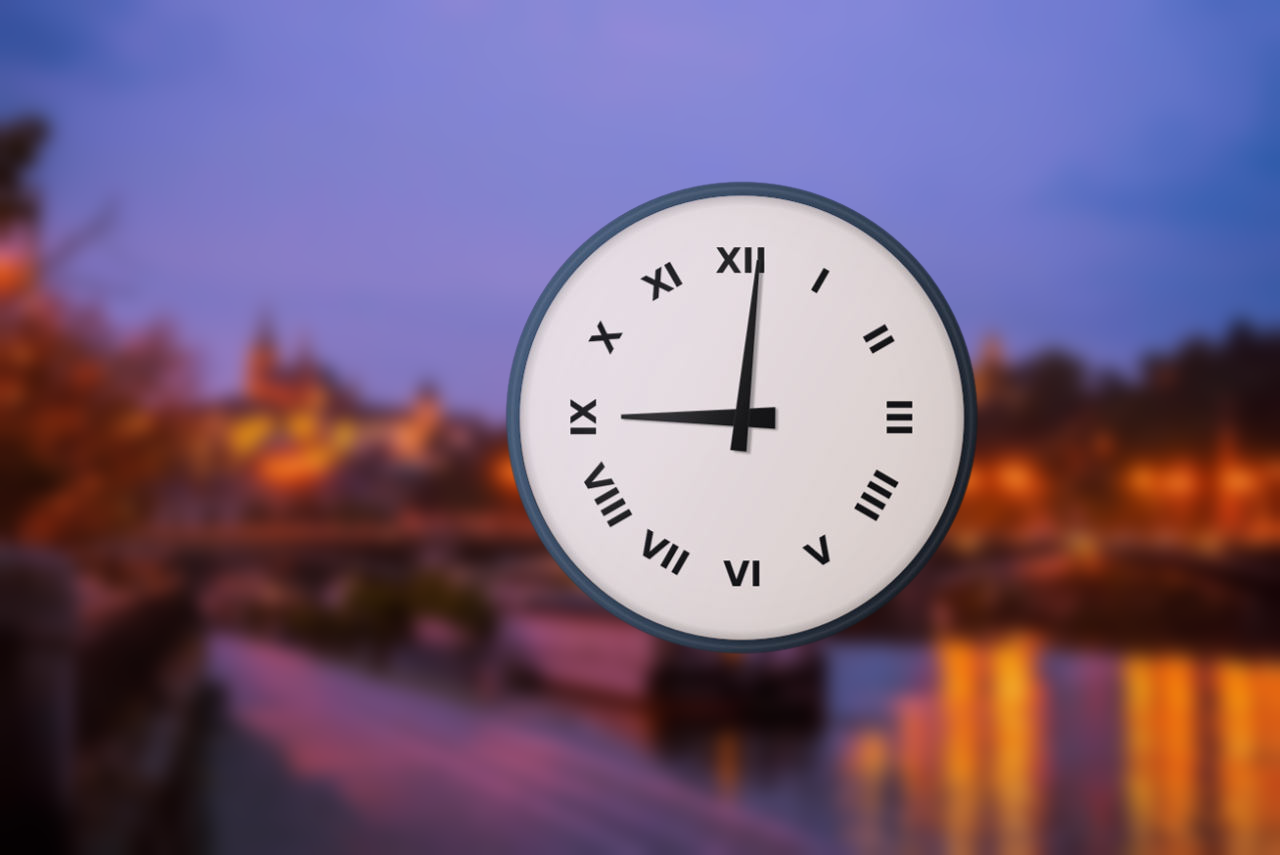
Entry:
9:01
